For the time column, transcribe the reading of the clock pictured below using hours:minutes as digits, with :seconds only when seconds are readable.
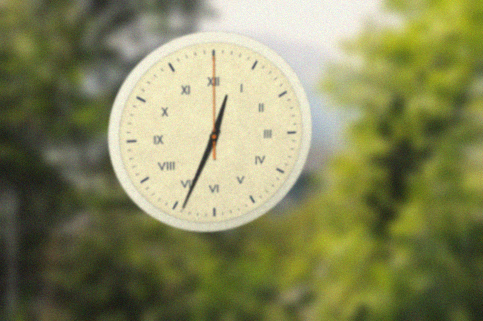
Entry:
12:34:00
